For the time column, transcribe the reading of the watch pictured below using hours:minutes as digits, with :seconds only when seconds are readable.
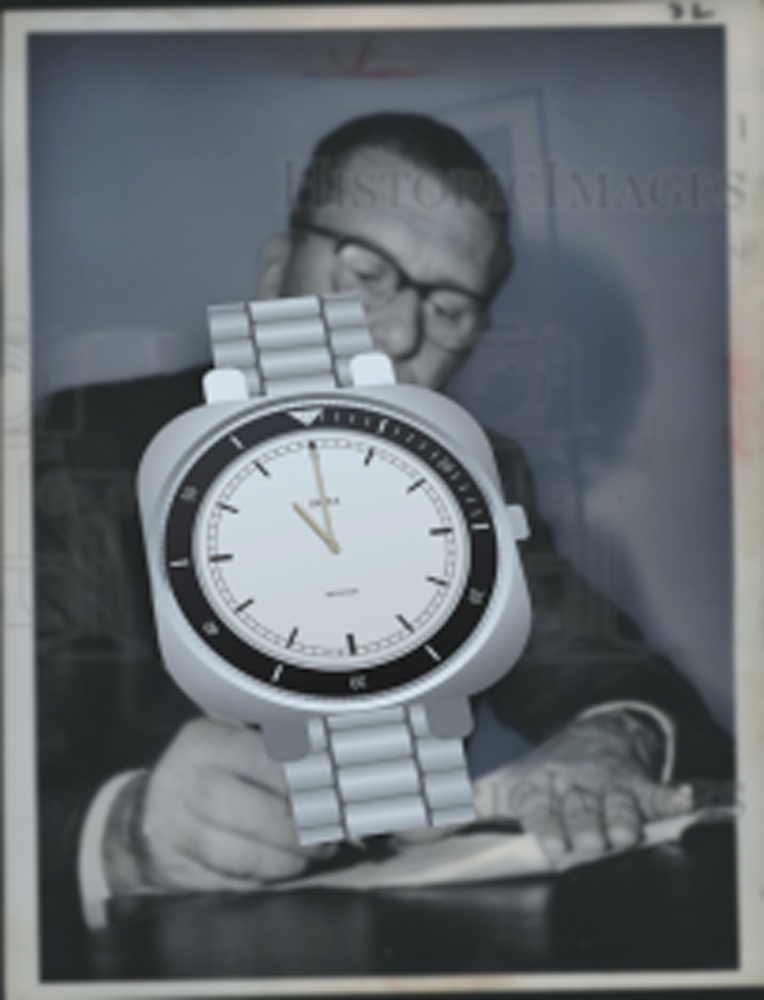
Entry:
11:00
